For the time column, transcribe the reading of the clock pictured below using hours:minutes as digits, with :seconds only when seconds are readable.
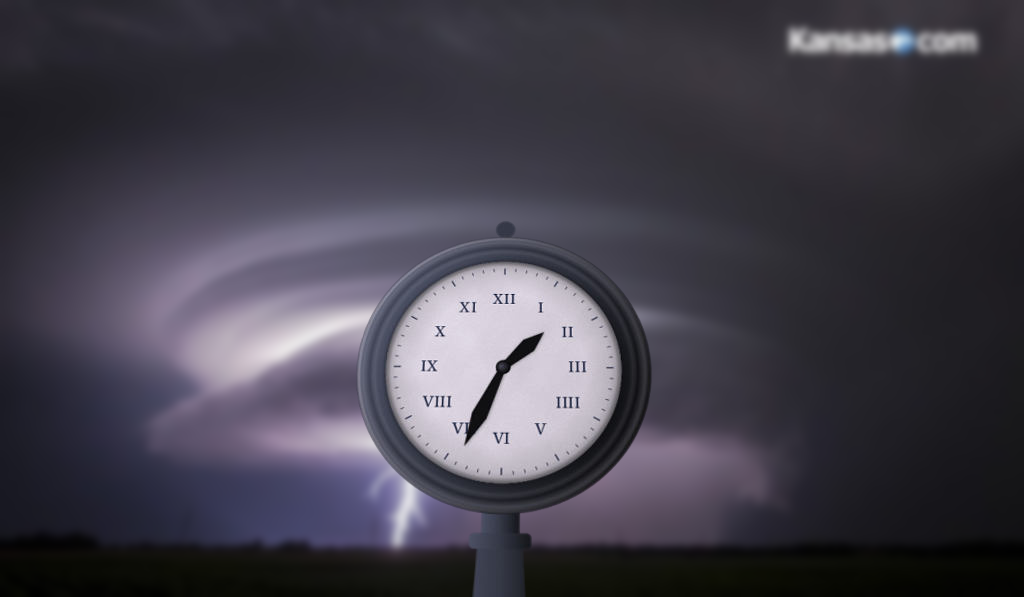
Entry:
1:34
